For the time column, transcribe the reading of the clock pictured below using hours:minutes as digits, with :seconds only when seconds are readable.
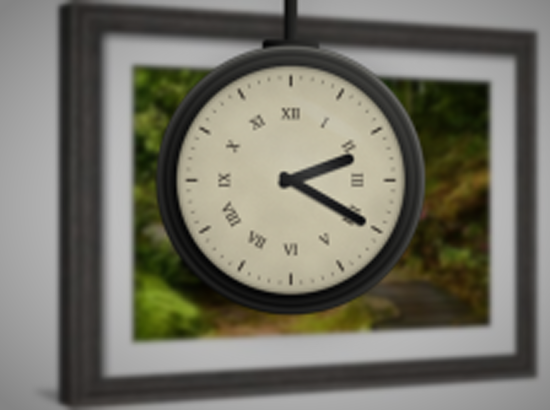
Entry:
2:20
